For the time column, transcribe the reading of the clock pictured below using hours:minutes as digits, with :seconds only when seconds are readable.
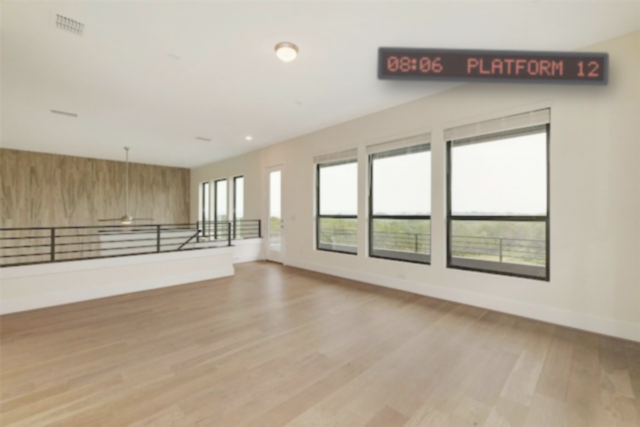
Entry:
8:06
